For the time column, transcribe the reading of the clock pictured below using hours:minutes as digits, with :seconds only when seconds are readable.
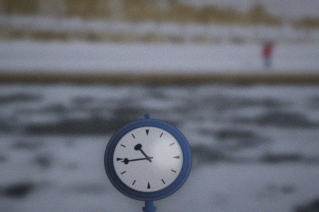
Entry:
10:44
